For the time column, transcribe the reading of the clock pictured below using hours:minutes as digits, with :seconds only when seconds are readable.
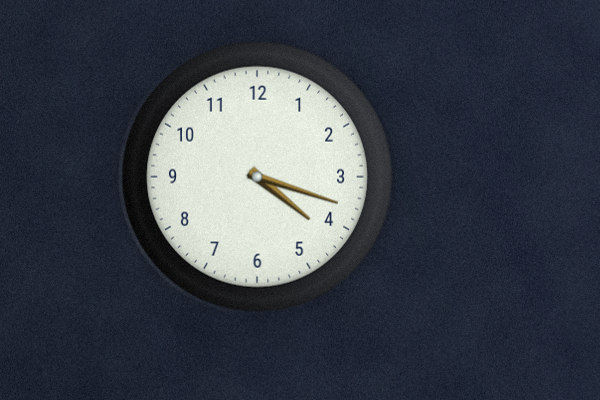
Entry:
4:18
